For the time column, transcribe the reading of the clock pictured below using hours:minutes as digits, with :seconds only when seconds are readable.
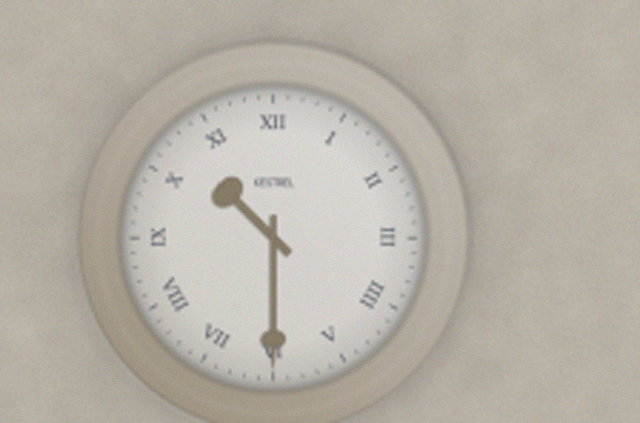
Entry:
10:30
